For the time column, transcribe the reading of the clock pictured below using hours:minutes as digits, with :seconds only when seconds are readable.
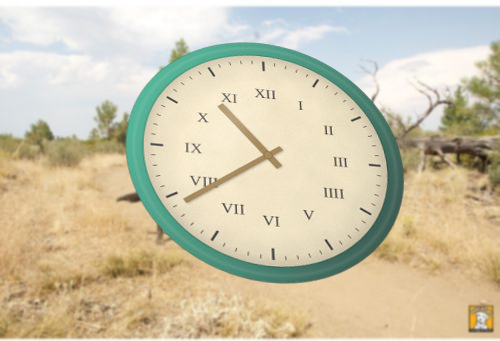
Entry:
10:39
